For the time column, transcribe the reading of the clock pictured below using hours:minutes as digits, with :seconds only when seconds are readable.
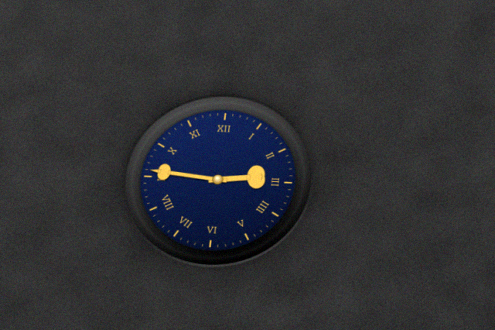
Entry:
2:46
